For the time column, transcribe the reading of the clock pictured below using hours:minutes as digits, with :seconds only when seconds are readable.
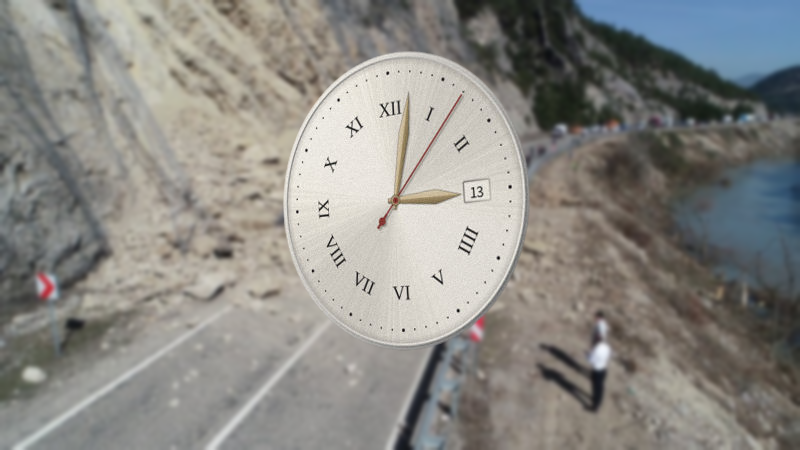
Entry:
3:02:07
